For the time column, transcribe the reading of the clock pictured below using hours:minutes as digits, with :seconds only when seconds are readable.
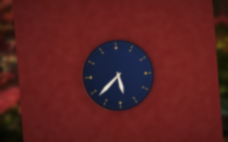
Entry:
5:38
